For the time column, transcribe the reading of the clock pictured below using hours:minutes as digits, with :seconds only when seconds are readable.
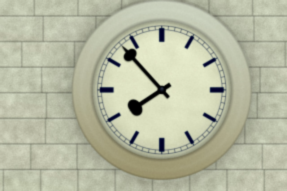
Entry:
7:53
